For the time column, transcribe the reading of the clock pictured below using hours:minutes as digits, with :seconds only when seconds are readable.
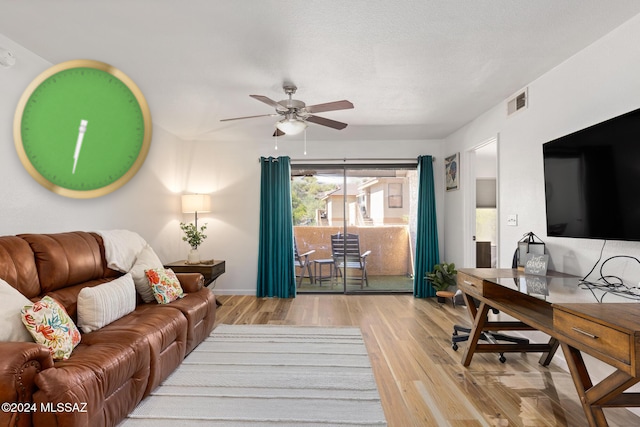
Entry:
6:32
